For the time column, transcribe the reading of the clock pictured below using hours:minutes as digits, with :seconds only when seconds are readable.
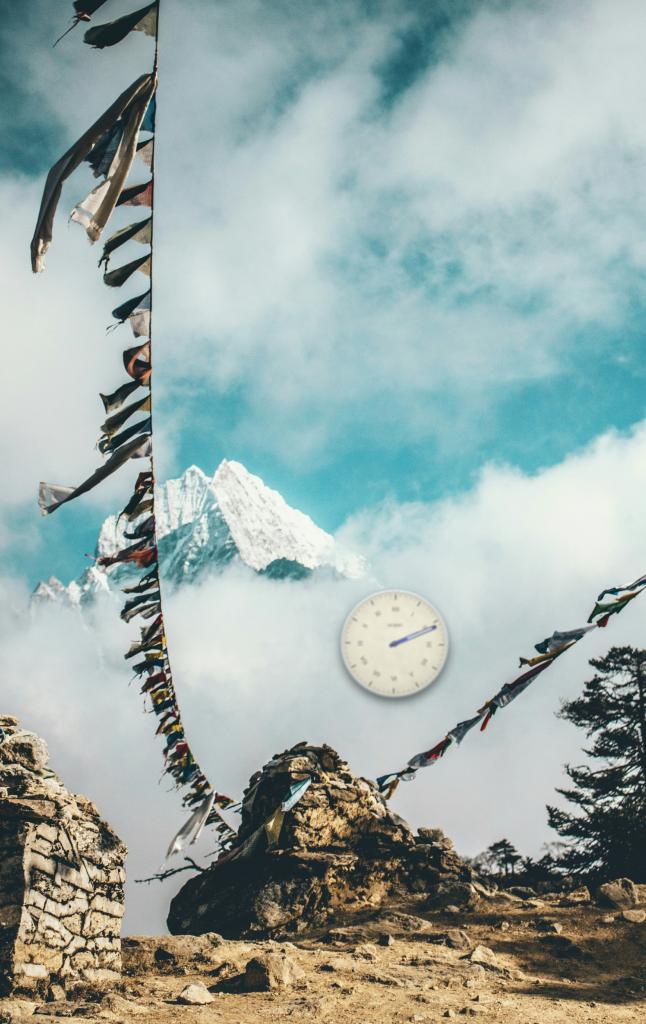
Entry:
2:11
